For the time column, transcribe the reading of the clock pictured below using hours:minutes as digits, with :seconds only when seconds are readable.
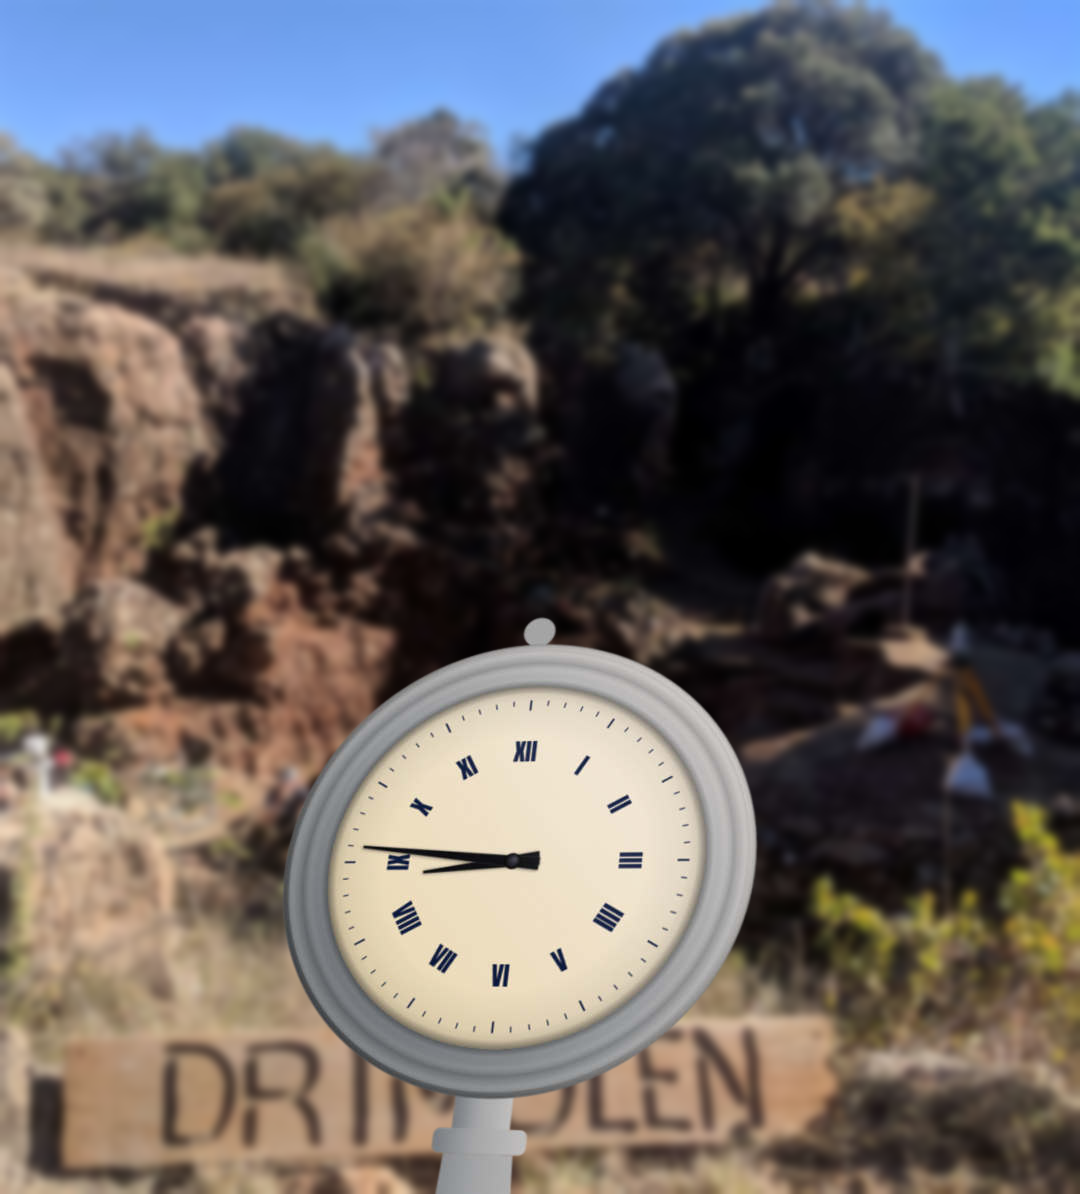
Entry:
8:46
